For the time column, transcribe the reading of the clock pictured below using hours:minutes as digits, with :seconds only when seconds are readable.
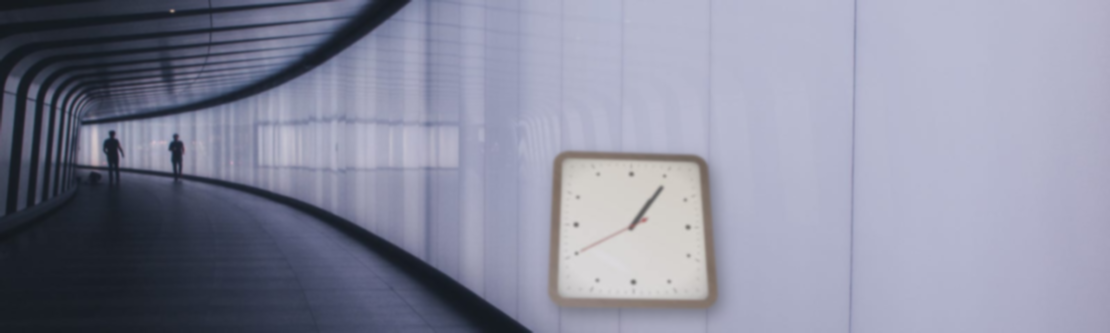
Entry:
1:05:40
